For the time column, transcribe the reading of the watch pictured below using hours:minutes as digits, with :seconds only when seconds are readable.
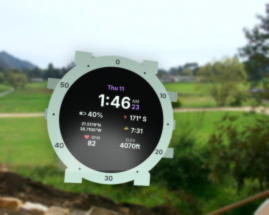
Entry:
1:46
